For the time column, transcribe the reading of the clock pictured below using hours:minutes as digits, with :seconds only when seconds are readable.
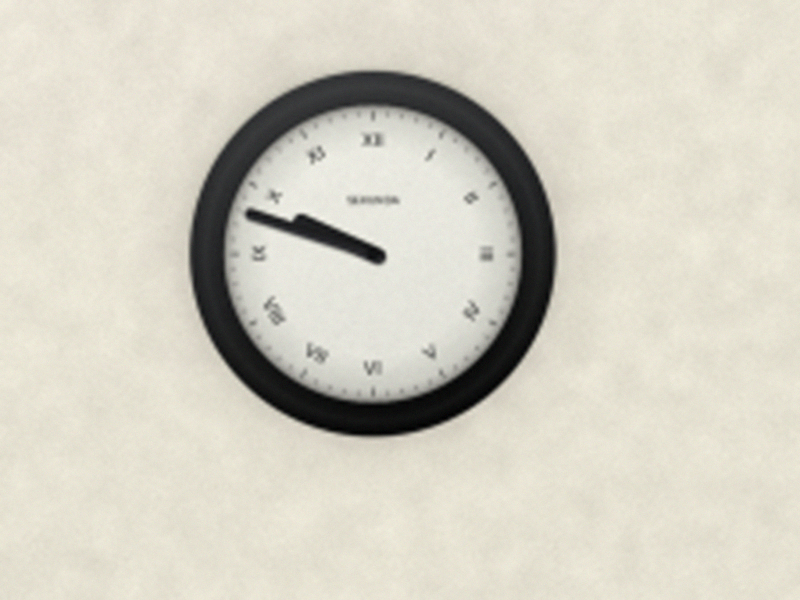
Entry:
9:48
